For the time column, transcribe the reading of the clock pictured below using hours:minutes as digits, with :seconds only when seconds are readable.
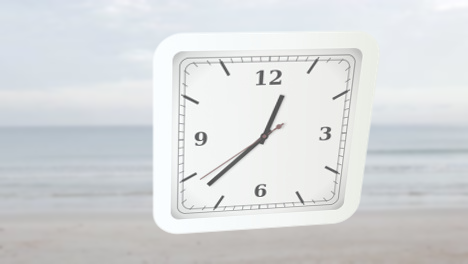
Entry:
12:37:39
